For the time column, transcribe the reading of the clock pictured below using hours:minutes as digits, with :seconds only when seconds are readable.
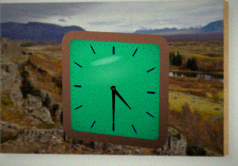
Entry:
4:30
